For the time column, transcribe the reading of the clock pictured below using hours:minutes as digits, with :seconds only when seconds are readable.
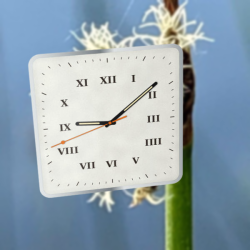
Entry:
9:08:42
